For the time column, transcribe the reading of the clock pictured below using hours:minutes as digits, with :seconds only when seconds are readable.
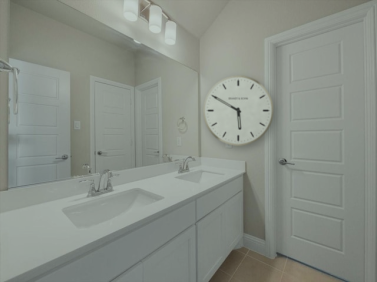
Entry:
5:50
